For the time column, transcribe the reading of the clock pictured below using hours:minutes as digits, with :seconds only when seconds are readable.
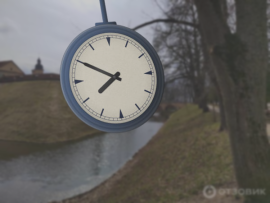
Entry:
7:50
